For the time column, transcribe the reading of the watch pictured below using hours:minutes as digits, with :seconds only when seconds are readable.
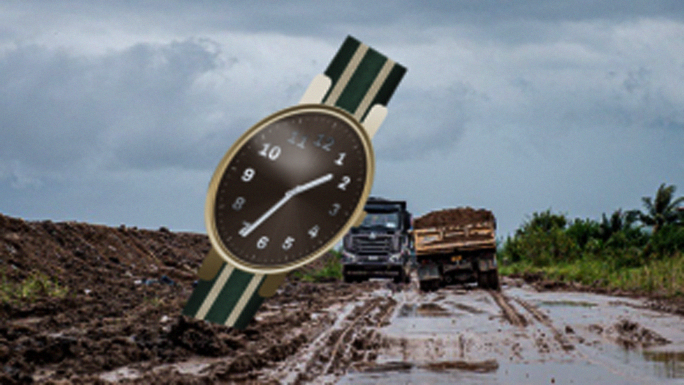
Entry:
1:34
